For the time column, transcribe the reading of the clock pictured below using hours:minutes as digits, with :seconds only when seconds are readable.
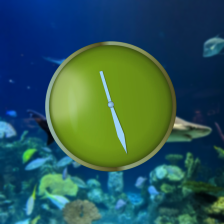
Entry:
11:27
